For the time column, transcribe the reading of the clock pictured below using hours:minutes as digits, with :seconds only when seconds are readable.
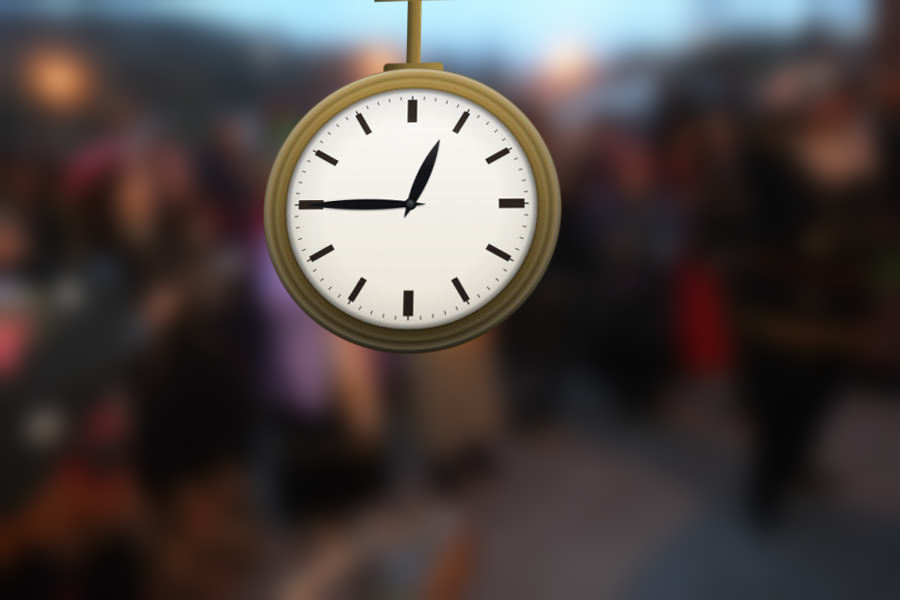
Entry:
12:45
